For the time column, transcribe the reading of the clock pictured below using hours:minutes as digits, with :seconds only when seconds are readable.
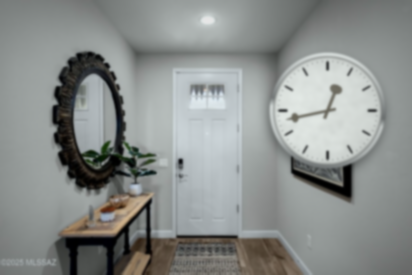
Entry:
12:43
